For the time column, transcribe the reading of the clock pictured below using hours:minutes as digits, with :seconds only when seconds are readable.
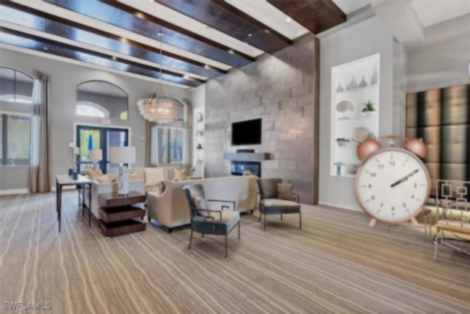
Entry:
2:10
